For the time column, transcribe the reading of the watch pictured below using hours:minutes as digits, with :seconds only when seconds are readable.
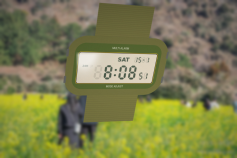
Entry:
8:08:51
